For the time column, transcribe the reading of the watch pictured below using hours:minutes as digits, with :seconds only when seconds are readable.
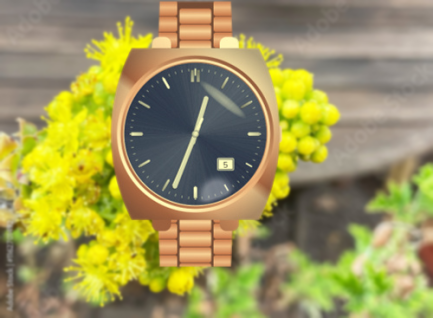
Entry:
12:33:34
